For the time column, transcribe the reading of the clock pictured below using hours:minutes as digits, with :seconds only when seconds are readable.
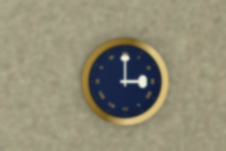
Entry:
3:00
